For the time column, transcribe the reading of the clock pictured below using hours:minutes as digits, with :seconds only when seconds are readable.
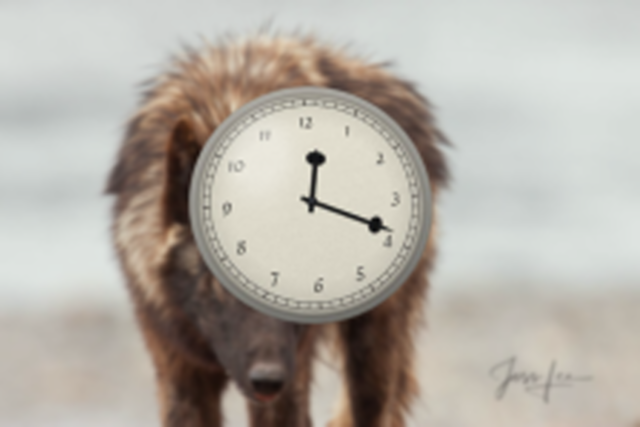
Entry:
12:19
